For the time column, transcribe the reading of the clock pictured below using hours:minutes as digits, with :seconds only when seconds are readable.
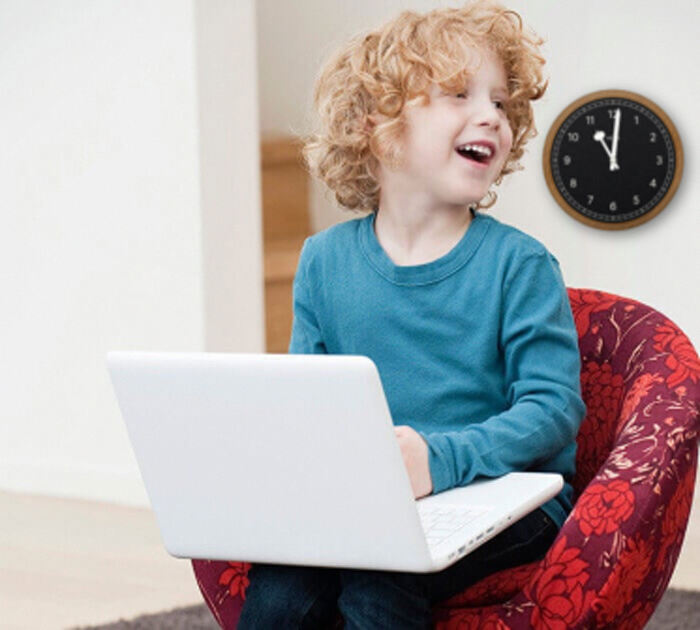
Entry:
11:01
